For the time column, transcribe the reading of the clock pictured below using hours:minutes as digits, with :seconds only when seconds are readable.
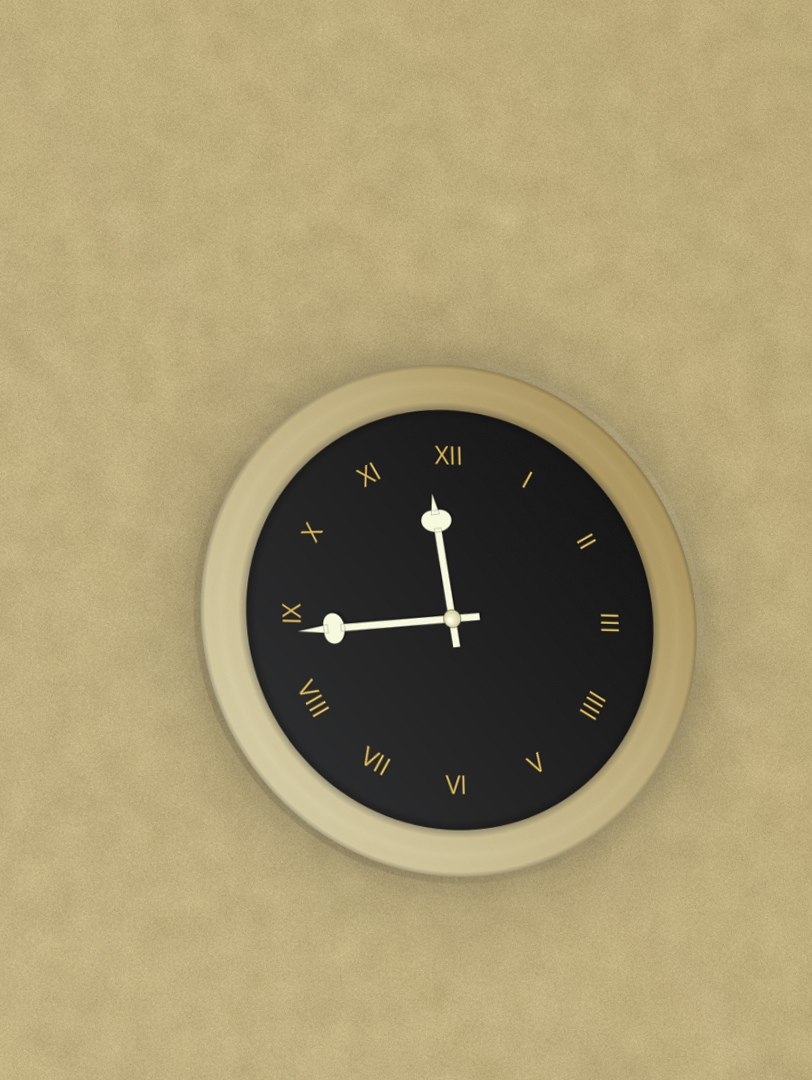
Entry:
11:44
